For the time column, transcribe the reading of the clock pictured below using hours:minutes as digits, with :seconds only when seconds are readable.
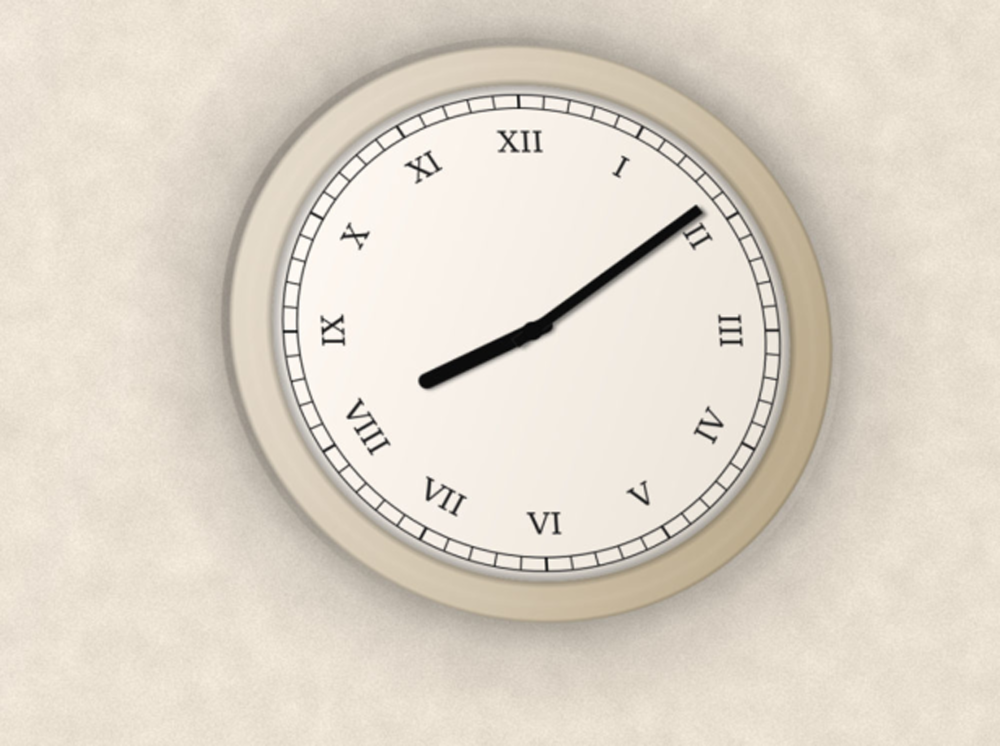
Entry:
8:09
